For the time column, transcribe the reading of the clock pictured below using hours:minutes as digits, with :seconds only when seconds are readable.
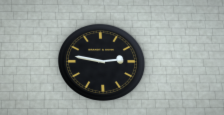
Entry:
2:47
